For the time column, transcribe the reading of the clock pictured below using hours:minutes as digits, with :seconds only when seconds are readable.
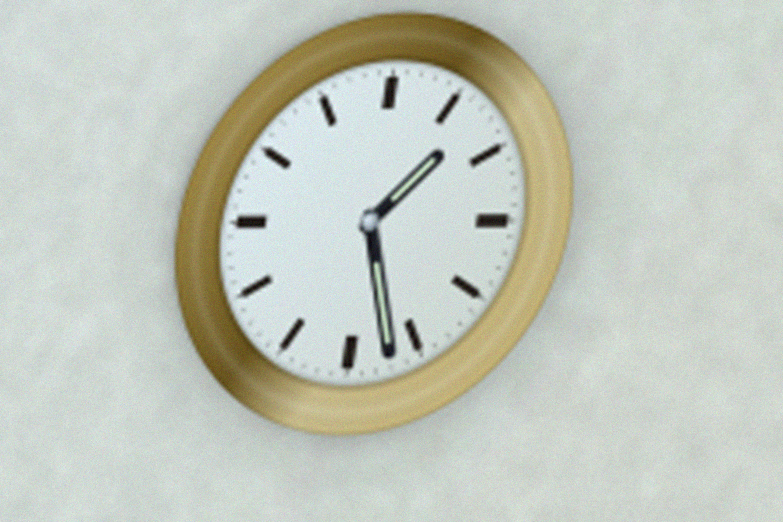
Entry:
1:27
